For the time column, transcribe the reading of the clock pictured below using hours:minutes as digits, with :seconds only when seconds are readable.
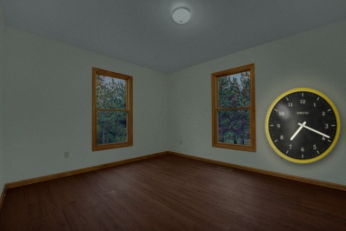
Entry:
7:19
